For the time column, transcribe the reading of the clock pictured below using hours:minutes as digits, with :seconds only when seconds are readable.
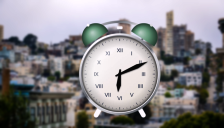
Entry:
6:11
